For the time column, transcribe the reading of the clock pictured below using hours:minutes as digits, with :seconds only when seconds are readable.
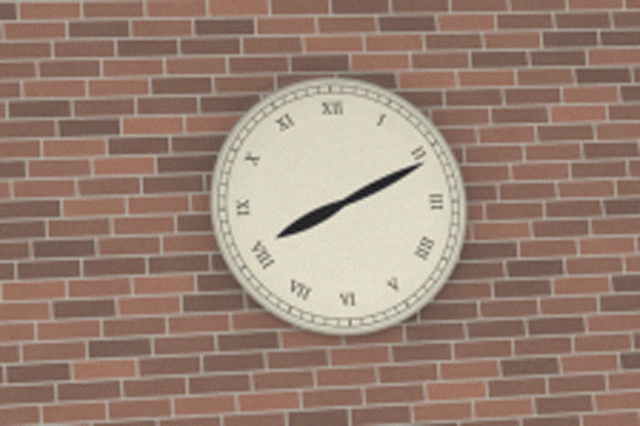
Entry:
8:11
